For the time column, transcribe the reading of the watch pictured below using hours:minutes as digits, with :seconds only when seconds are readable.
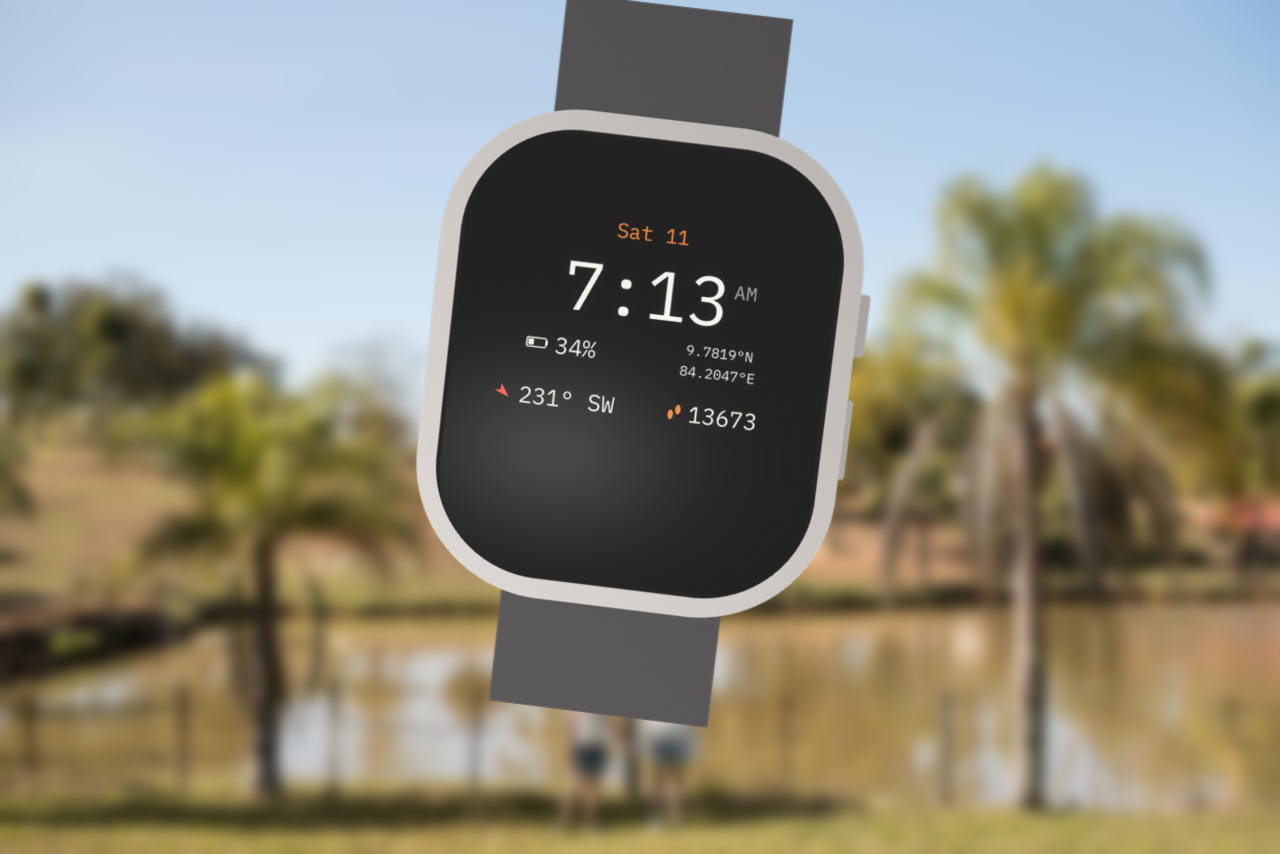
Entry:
7:13
